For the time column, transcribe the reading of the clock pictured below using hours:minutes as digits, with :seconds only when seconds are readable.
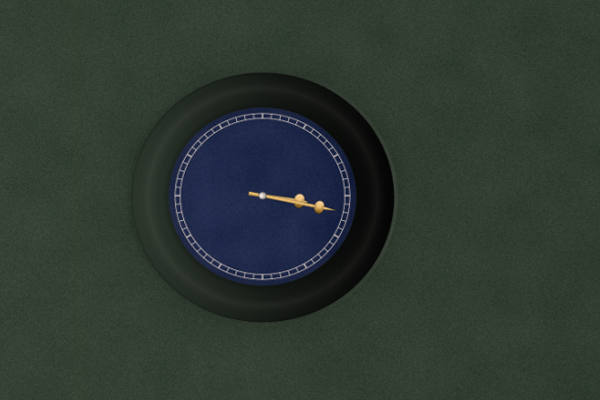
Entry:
3:17
